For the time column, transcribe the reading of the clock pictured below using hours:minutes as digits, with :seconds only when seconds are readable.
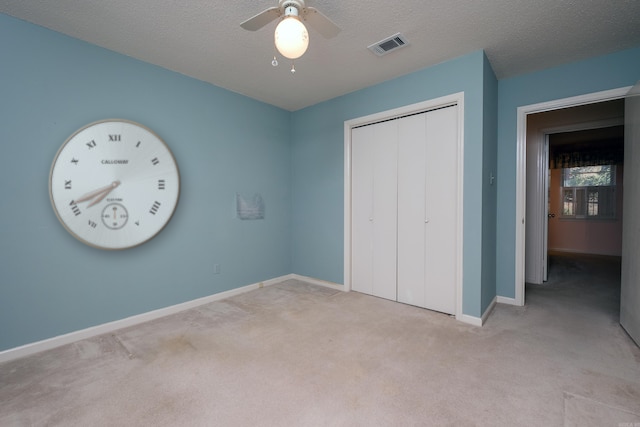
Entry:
7:41
